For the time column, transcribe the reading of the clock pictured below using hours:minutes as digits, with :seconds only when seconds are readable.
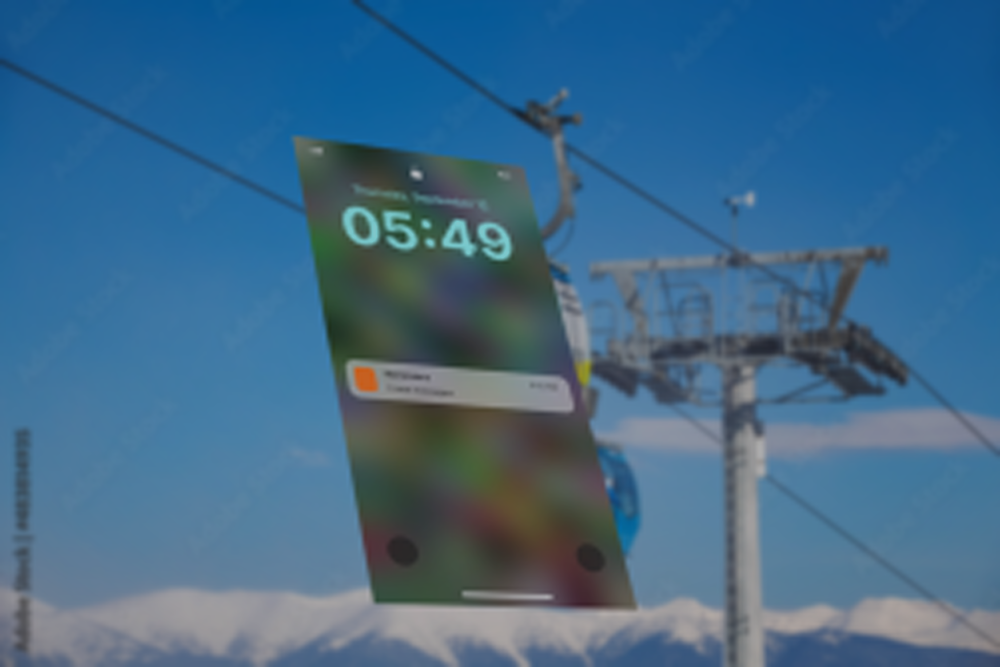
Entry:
5:49
